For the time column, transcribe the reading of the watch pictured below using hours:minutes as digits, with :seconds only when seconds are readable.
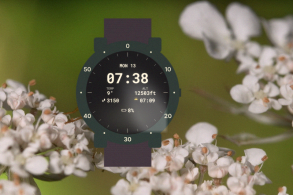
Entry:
7:38
